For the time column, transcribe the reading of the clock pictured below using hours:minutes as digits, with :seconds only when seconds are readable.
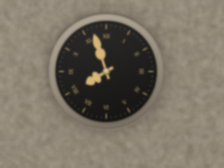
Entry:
7:57
